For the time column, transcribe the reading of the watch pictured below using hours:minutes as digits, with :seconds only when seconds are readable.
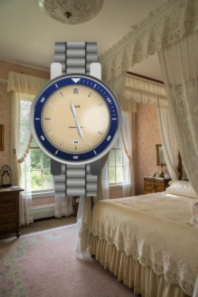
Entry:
11:27
